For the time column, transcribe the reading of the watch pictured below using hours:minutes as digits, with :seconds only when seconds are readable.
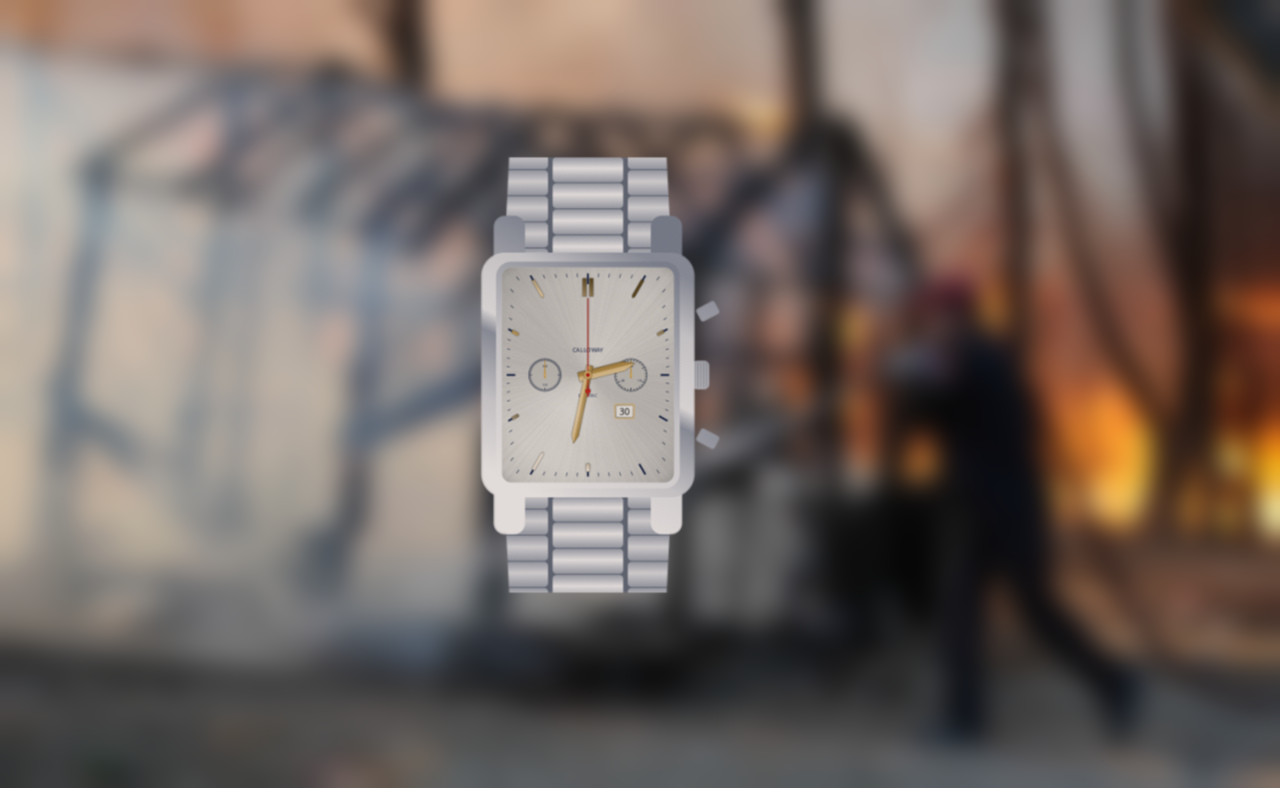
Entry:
2:32
